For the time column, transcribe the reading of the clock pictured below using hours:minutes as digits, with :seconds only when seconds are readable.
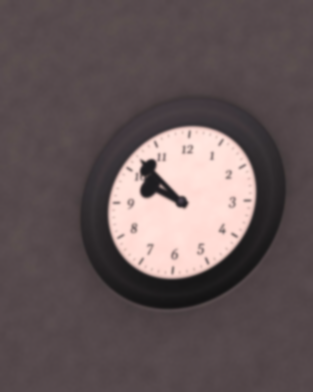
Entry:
9:52
